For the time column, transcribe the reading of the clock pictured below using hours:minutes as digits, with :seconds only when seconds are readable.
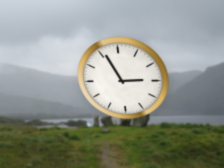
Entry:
2:56
